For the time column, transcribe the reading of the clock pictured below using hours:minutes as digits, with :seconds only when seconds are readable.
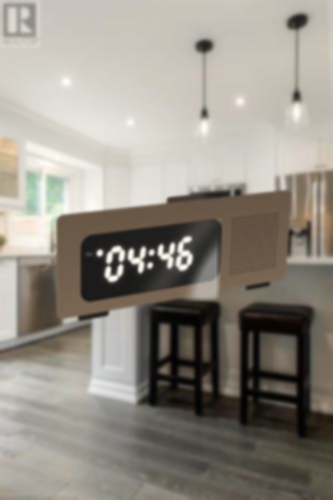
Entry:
4:46
